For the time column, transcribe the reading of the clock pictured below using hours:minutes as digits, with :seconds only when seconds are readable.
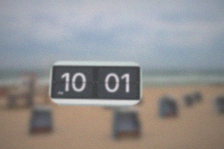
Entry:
10:01
